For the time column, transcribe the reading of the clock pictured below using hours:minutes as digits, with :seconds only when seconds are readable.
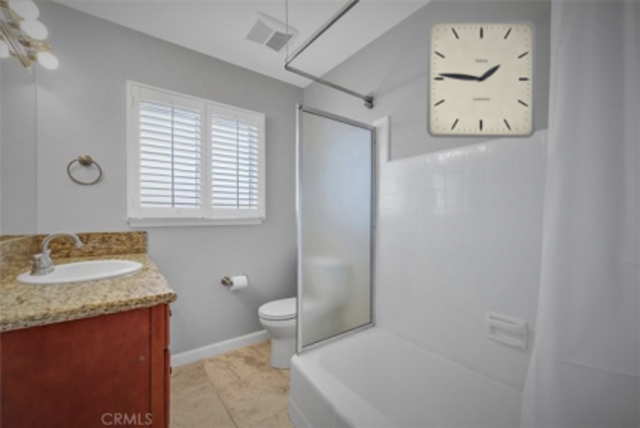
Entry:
1:46
